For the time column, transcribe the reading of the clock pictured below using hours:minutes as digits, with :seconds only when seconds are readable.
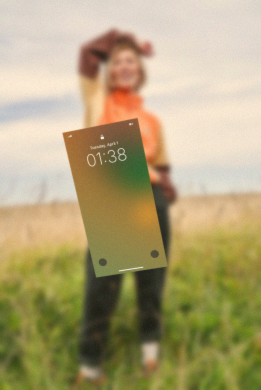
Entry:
1:38
